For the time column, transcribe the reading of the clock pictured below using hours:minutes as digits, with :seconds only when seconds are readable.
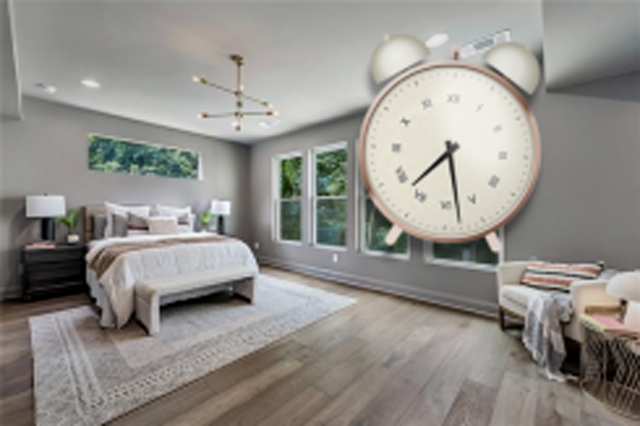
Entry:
7:28
